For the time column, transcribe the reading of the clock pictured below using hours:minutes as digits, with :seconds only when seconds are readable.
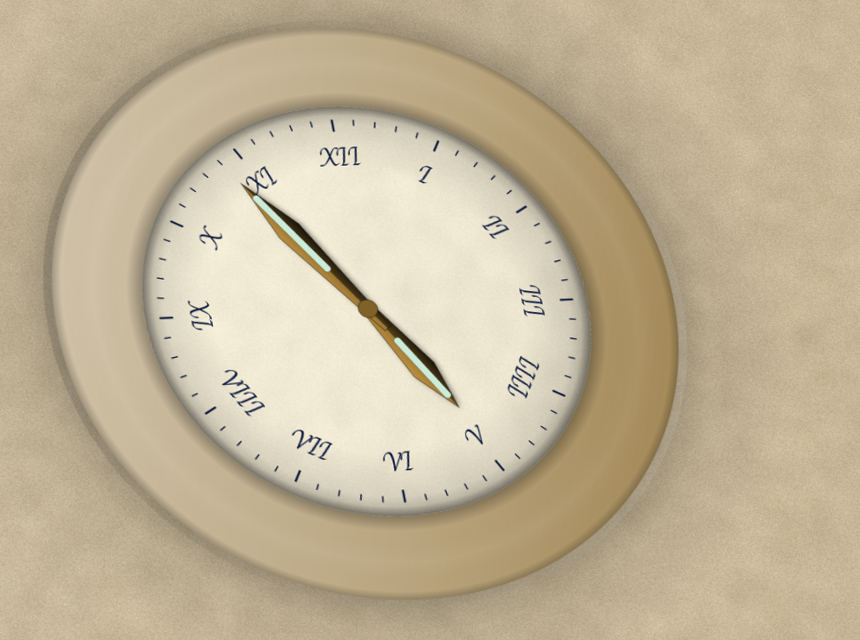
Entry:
4:54
